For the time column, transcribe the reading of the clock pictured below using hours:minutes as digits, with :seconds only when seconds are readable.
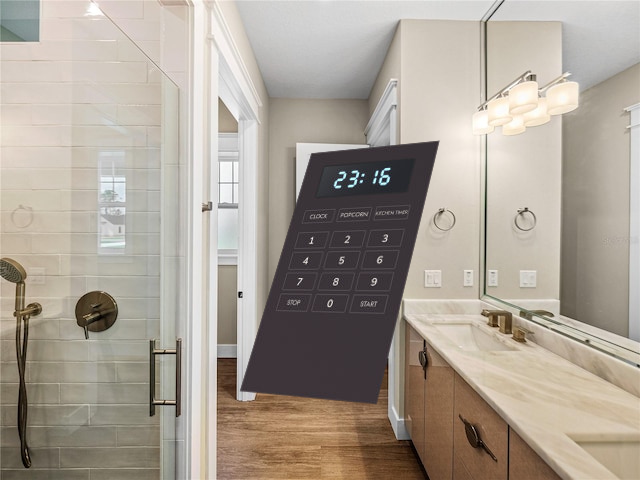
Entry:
23:16
